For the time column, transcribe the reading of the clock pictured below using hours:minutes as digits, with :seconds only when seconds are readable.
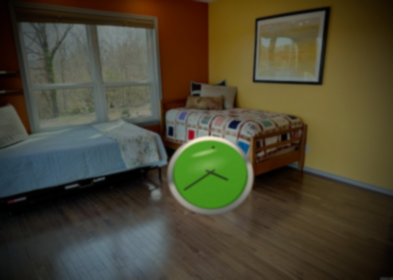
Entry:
3:38
